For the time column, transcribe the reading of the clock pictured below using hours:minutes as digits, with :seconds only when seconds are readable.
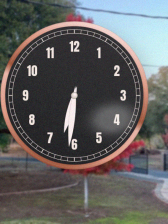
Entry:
6:31
